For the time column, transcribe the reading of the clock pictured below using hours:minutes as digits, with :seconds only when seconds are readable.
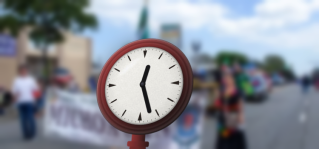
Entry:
12:27
